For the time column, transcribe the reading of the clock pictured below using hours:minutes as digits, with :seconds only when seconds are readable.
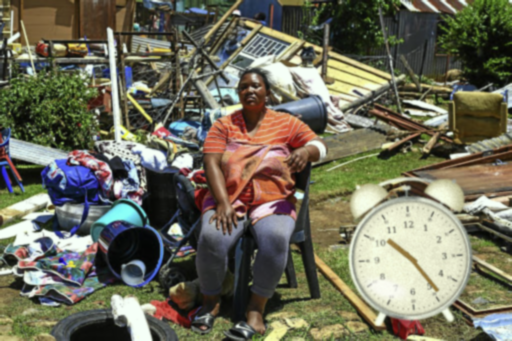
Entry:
10:24
